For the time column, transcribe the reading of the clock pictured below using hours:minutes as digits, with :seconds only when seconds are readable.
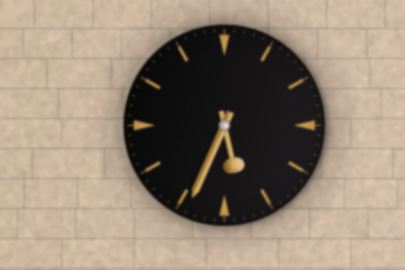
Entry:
5:34
